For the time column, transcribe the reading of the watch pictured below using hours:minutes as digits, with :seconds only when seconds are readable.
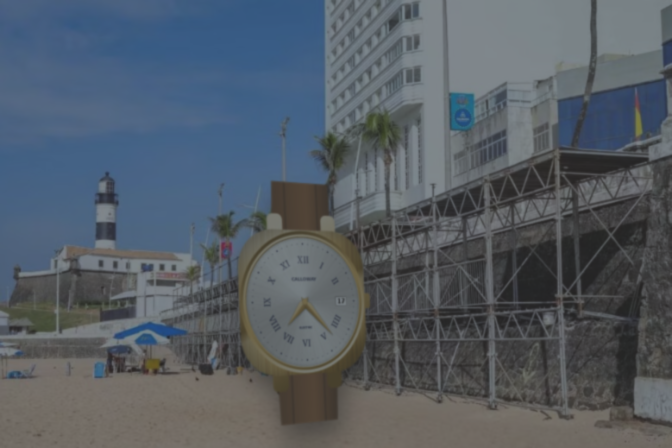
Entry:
7:23
